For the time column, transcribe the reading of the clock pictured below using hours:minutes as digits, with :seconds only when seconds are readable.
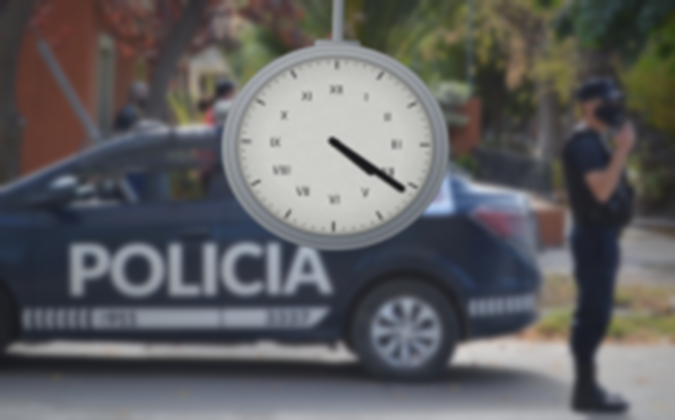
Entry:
4:21
